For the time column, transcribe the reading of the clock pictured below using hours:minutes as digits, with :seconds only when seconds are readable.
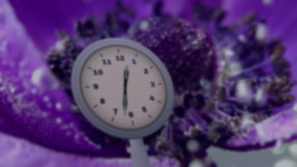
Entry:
12:32
